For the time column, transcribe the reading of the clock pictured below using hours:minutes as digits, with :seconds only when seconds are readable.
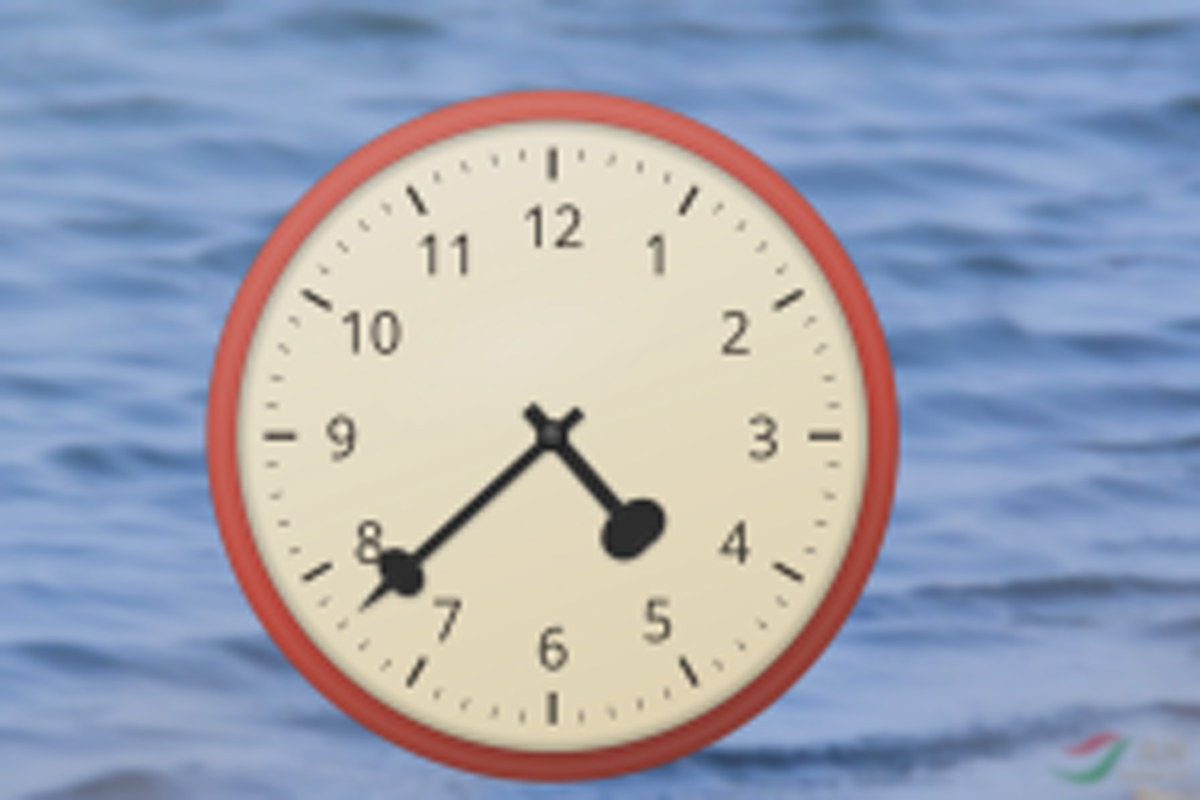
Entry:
4:38
